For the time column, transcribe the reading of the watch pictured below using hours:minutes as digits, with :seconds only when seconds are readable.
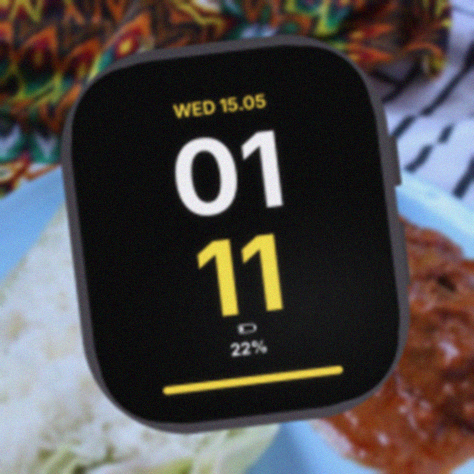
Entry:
1:11
